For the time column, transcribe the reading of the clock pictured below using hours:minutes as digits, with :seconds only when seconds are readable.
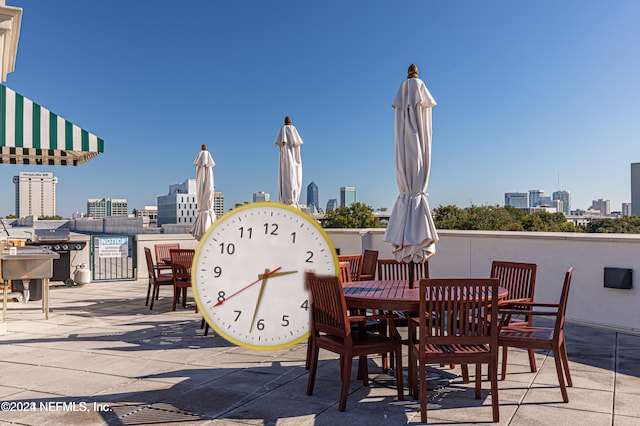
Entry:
2:31:39
